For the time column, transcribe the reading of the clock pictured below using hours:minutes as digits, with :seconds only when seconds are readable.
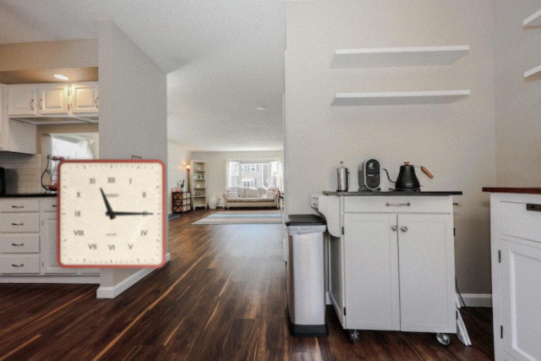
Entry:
11:15
